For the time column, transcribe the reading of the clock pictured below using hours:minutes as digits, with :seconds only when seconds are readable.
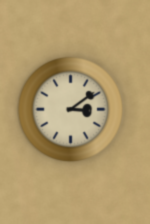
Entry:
3:09
